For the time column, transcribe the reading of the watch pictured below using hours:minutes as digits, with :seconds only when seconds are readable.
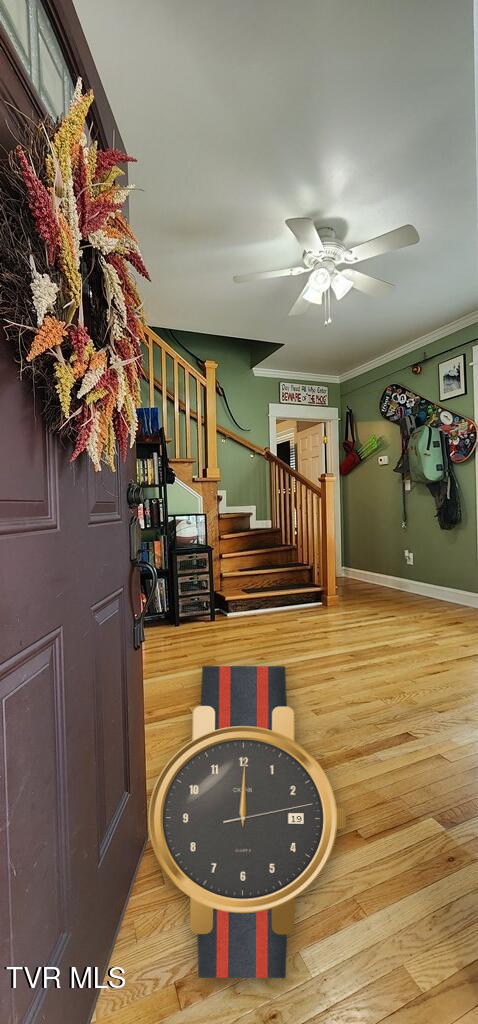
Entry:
12:00:13
